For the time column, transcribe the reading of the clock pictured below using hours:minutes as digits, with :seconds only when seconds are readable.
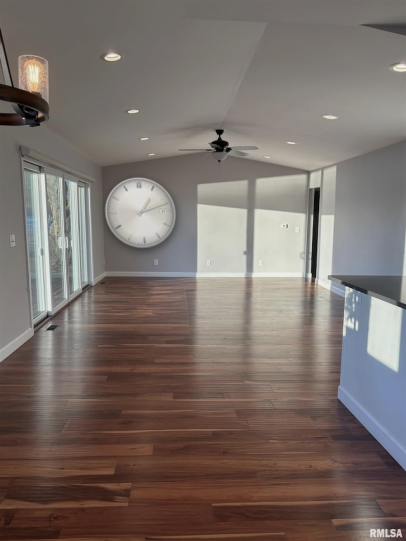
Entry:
1:12
